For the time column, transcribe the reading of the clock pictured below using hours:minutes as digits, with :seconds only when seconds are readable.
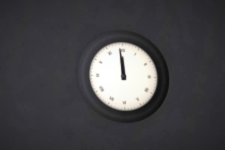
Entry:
11:59
